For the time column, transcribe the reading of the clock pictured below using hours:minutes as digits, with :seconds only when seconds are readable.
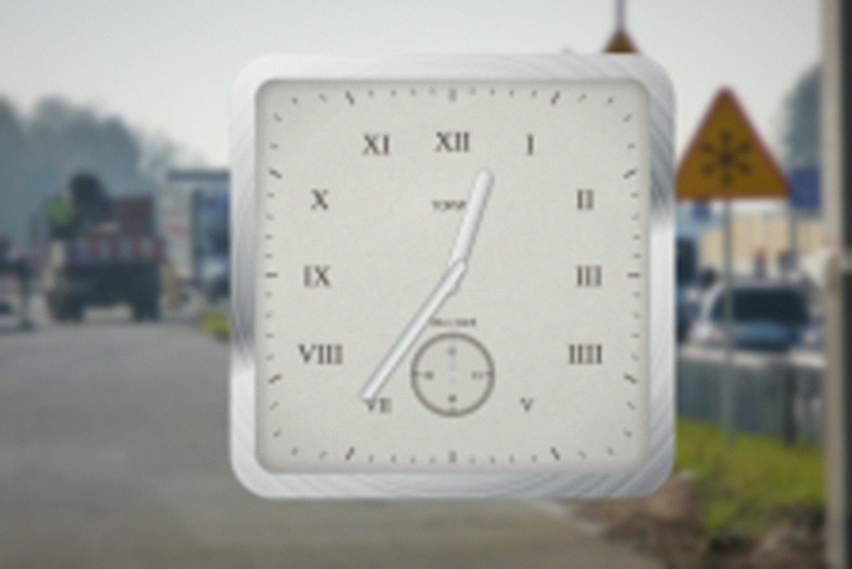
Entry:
12:36
